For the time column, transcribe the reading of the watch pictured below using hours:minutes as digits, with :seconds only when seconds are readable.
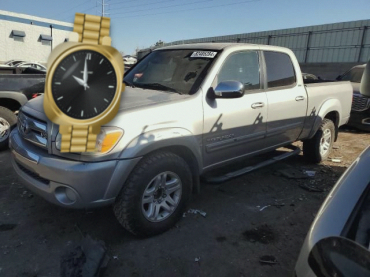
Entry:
9:59
